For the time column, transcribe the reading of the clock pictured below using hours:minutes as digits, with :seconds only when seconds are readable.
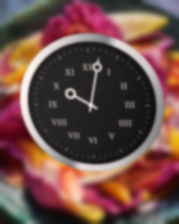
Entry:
10:02
